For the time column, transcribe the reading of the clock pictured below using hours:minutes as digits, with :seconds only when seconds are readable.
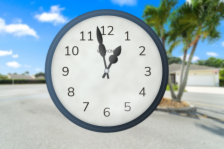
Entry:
12:58
